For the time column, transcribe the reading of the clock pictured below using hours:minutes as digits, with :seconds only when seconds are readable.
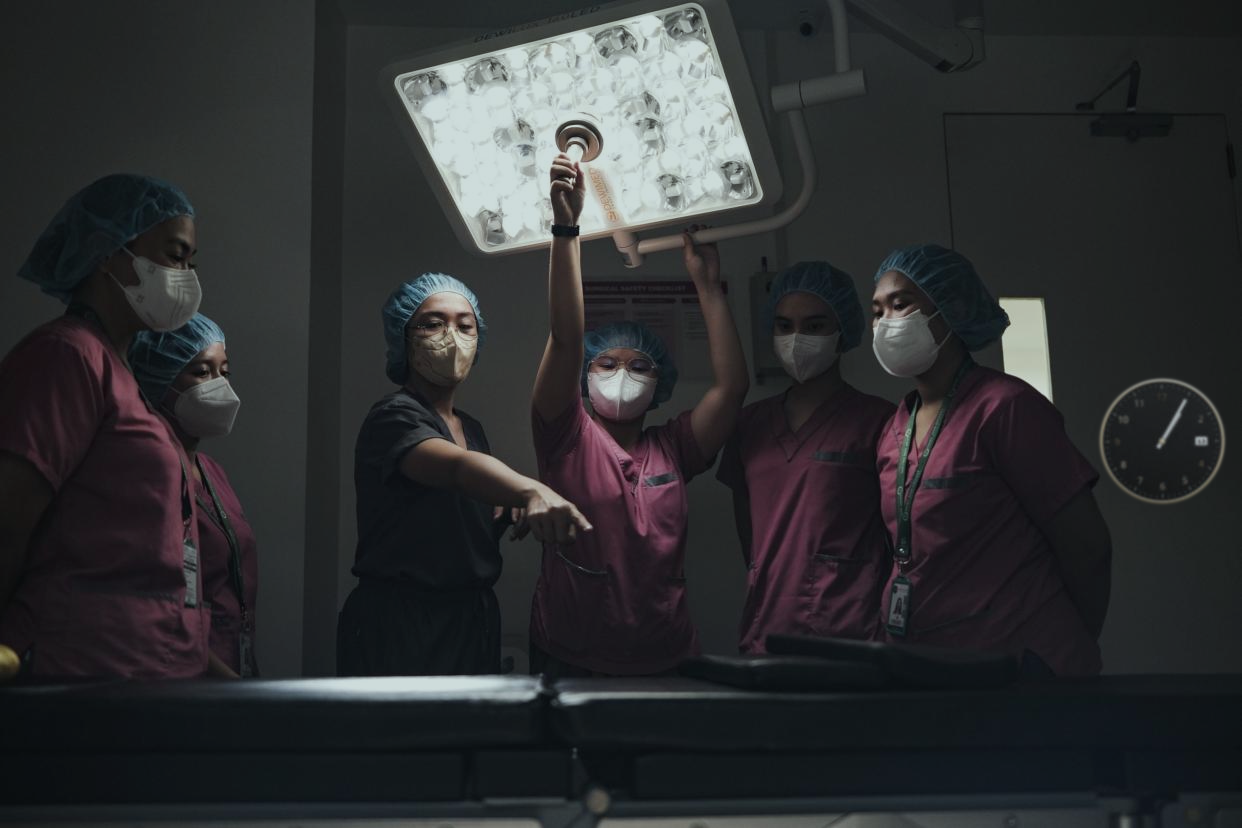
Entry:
1:05
